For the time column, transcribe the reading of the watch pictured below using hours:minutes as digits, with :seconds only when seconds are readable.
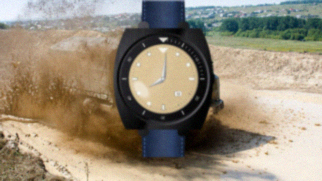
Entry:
8:01
